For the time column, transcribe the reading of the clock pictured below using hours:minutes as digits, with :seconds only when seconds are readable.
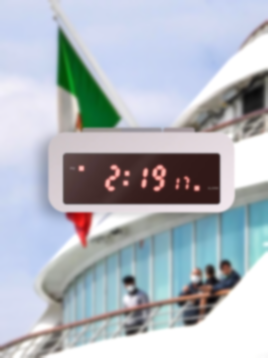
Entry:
2:19:17
